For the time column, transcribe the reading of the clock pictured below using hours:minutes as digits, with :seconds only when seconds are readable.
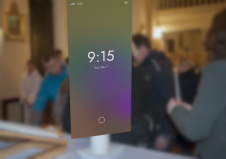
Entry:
9:15
